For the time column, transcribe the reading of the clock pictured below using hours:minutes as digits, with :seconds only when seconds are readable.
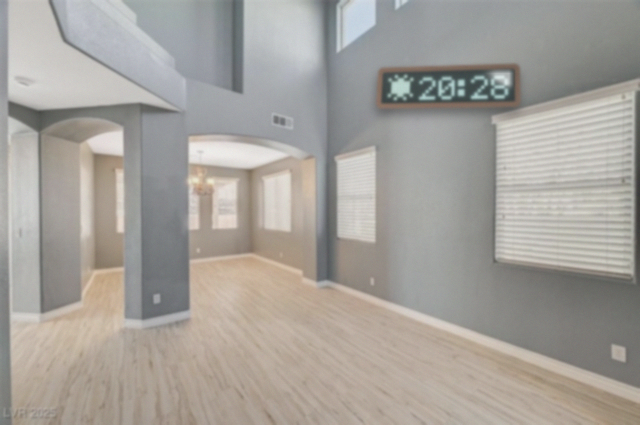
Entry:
20:28
